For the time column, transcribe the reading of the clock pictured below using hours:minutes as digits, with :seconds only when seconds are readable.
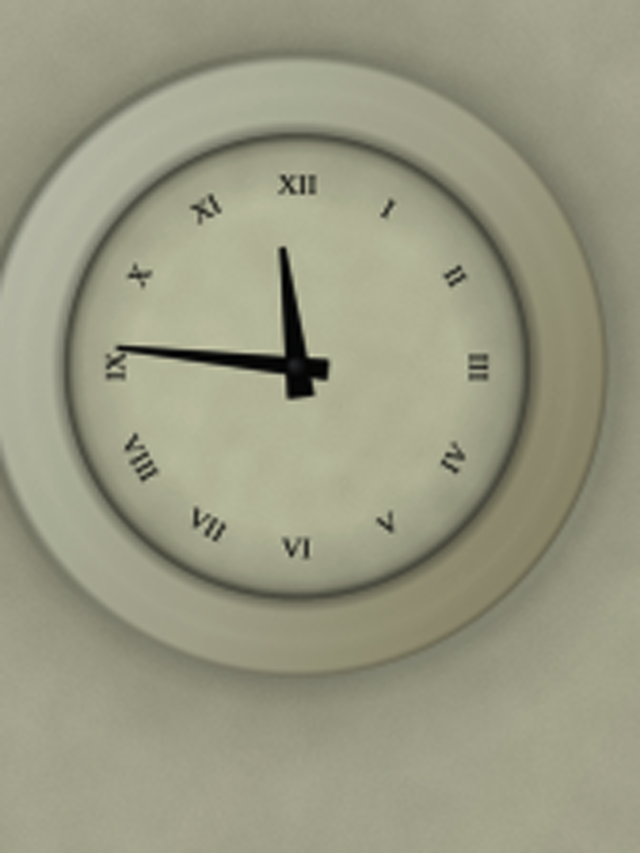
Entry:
11:46
